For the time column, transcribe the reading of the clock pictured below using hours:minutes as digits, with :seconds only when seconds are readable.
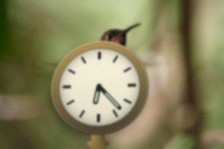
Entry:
6:23
